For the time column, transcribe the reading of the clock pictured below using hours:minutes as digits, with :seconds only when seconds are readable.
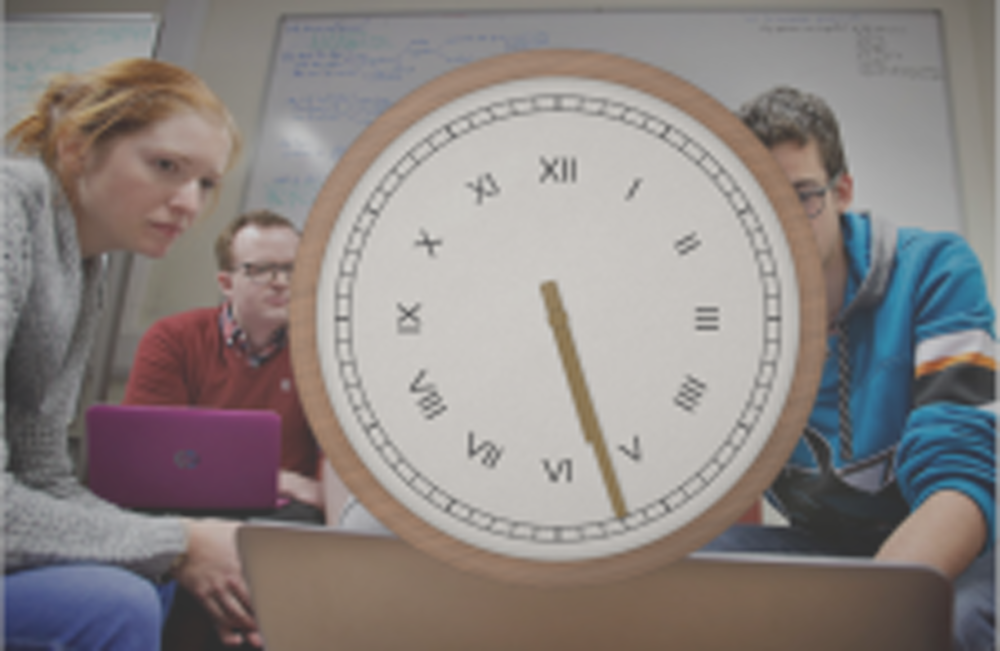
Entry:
5:27
